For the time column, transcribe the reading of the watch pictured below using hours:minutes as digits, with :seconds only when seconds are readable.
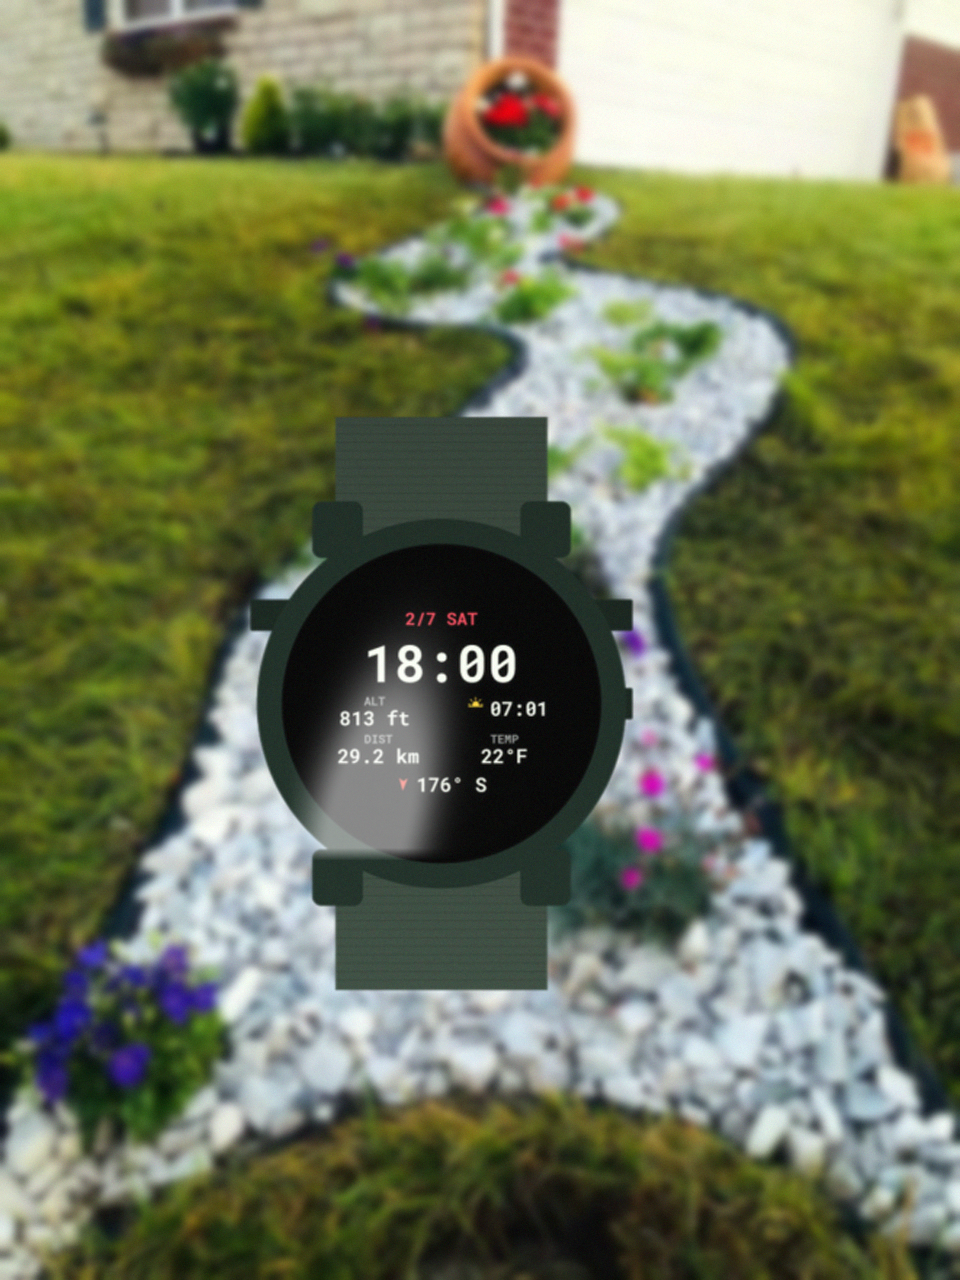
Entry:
18:00
